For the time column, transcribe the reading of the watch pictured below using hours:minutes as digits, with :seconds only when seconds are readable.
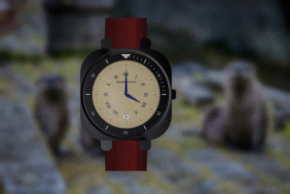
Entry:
4:00
